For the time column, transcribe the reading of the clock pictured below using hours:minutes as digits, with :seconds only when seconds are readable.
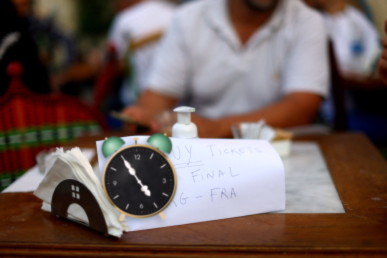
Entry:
4:55
